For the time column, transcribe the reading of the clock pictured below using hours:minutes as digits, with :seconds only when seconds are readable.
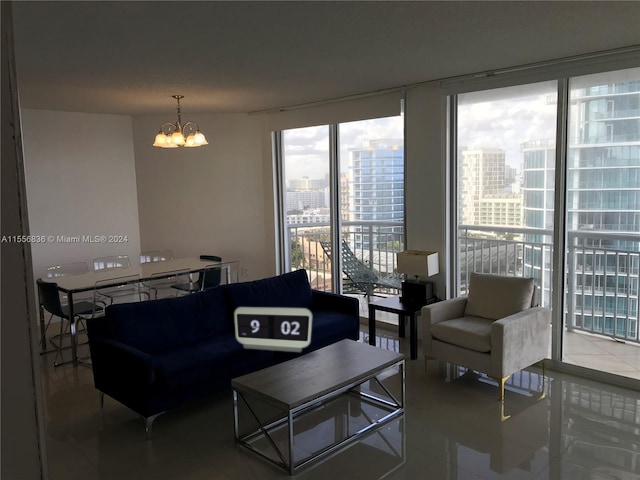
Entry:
9:02
